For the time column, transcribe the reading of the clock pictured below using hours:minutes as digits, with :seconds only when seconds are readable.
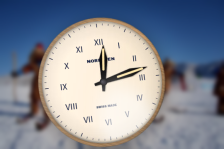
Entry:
12:13
